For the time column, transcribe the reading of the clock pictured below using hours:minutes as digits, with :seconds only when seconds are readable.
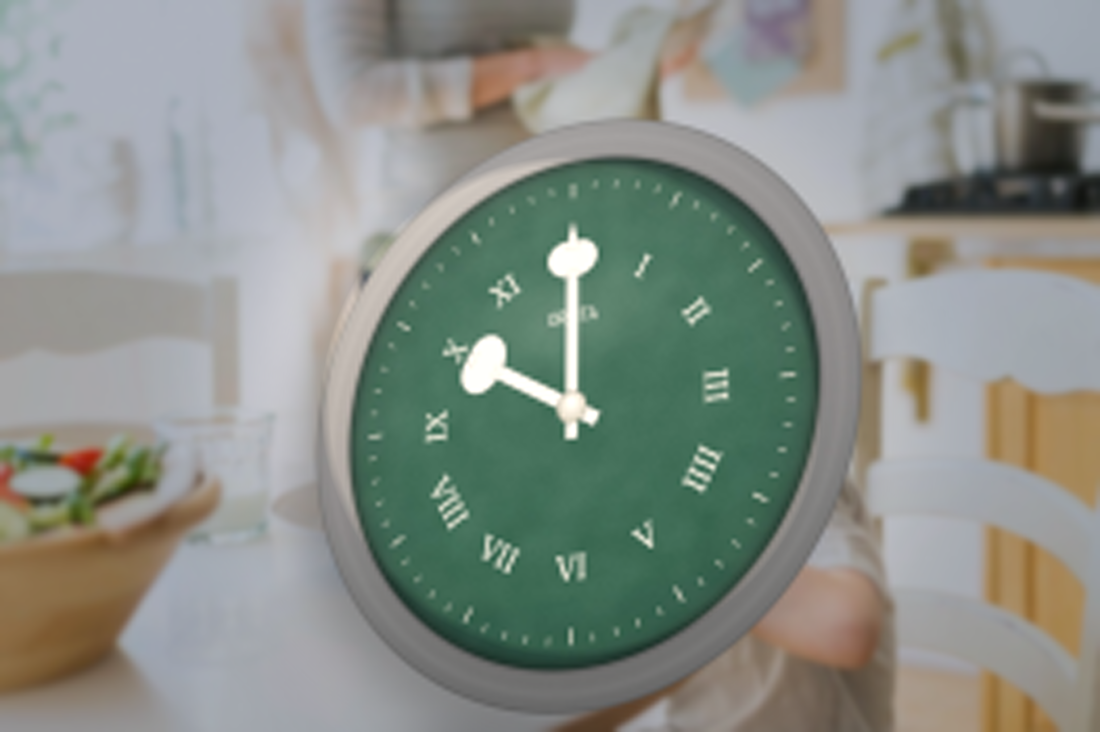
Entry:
10:00
